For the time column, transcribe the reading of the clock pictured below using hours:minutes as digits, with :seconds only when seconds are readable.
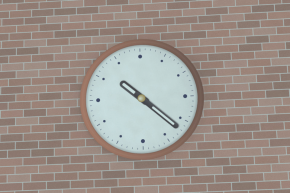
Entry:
10:22
